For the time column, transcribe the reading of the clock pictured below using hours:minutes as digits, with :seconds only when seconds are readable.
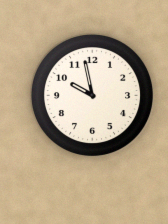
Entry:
9:58
